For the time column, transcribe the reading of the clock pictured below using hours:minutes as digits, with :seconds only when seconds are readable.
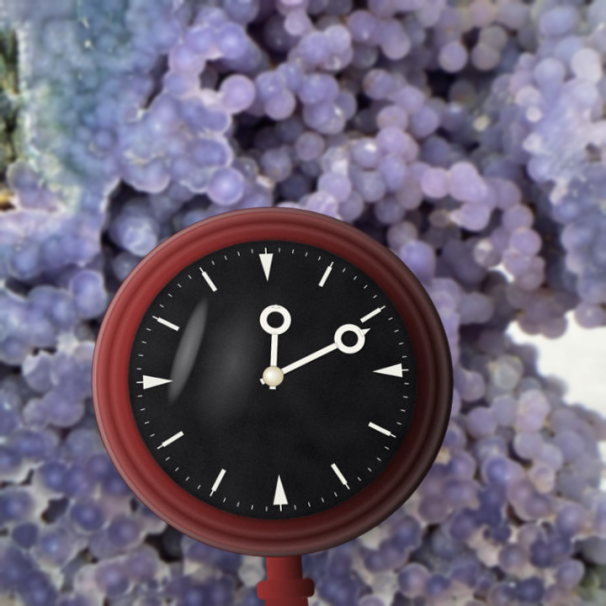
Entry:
12:11
